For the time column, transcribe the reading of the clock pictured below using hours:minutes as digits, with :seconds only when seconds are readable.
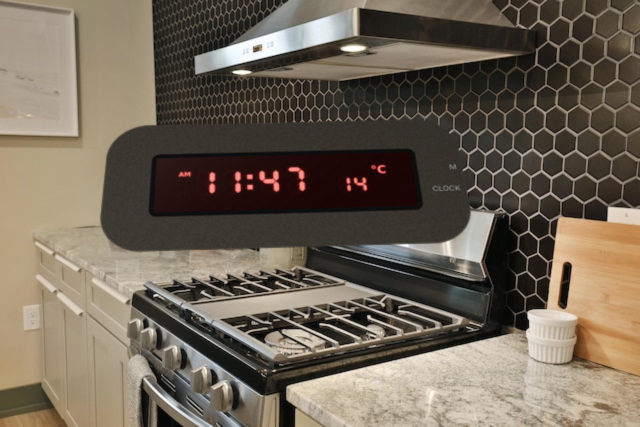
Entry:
11:47
